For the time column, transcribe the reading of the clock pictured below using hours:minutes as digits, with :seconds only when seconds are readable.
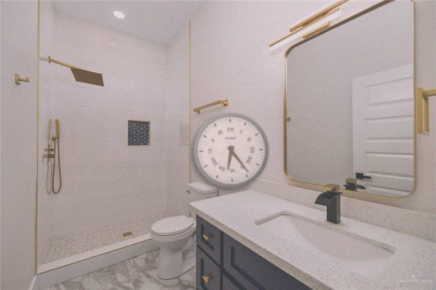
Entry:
6:24
